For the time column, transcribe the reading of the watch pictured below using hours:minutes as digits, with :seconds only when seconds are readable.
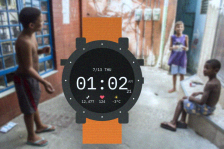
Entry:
1:02
